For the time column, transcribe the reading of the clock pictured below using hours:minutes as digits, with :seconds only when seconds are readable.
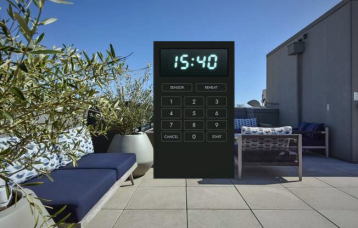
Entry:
15:40
